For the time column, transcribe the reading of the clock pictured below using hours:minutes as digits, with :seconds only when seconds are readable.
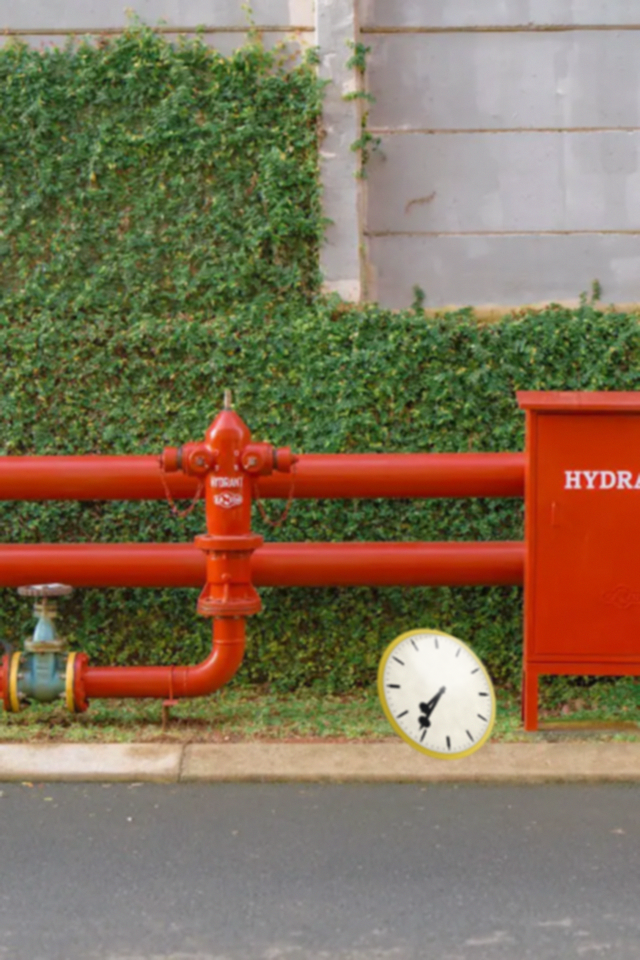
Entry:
7:36
